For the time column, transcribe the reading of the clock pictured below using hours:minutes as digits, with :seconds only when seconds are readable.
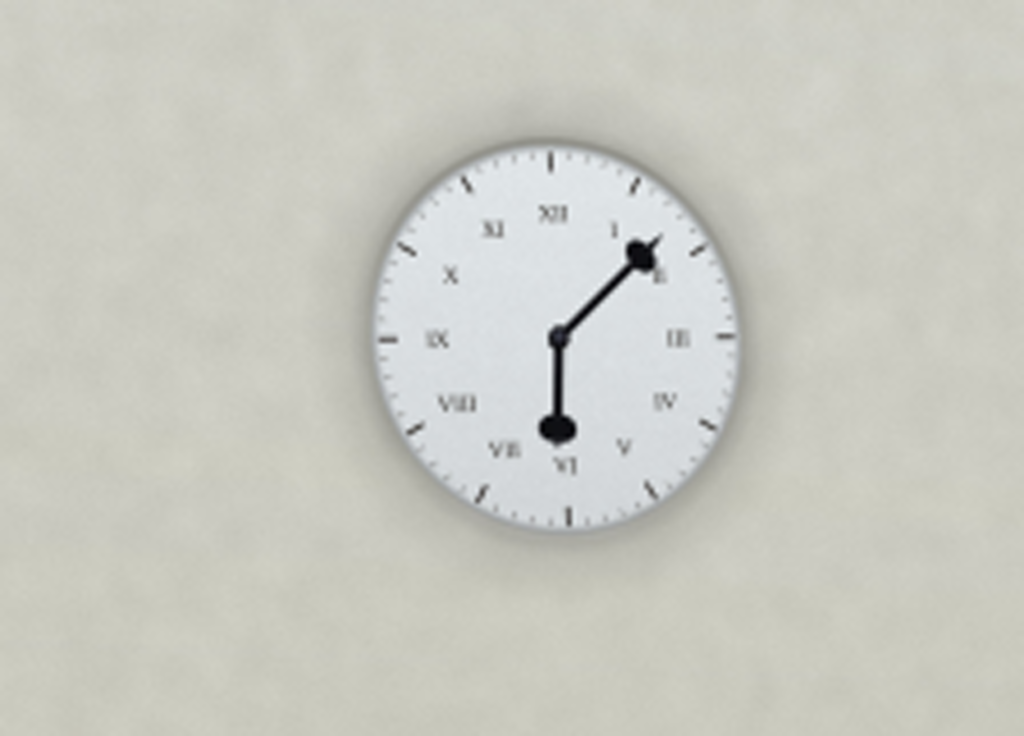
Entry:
6:08
